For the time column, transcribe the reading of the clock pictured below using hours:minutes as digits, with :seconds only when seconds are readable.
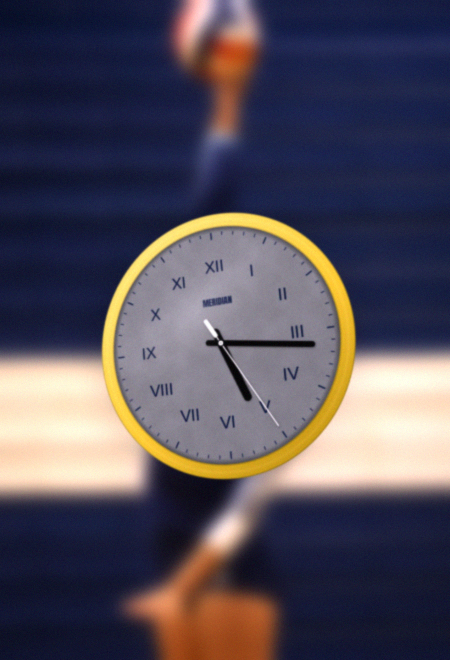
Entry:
5:16:25
